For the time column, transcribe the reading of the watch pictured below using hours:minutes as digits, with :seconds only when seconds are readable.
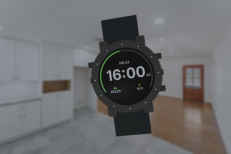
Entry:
16:00
